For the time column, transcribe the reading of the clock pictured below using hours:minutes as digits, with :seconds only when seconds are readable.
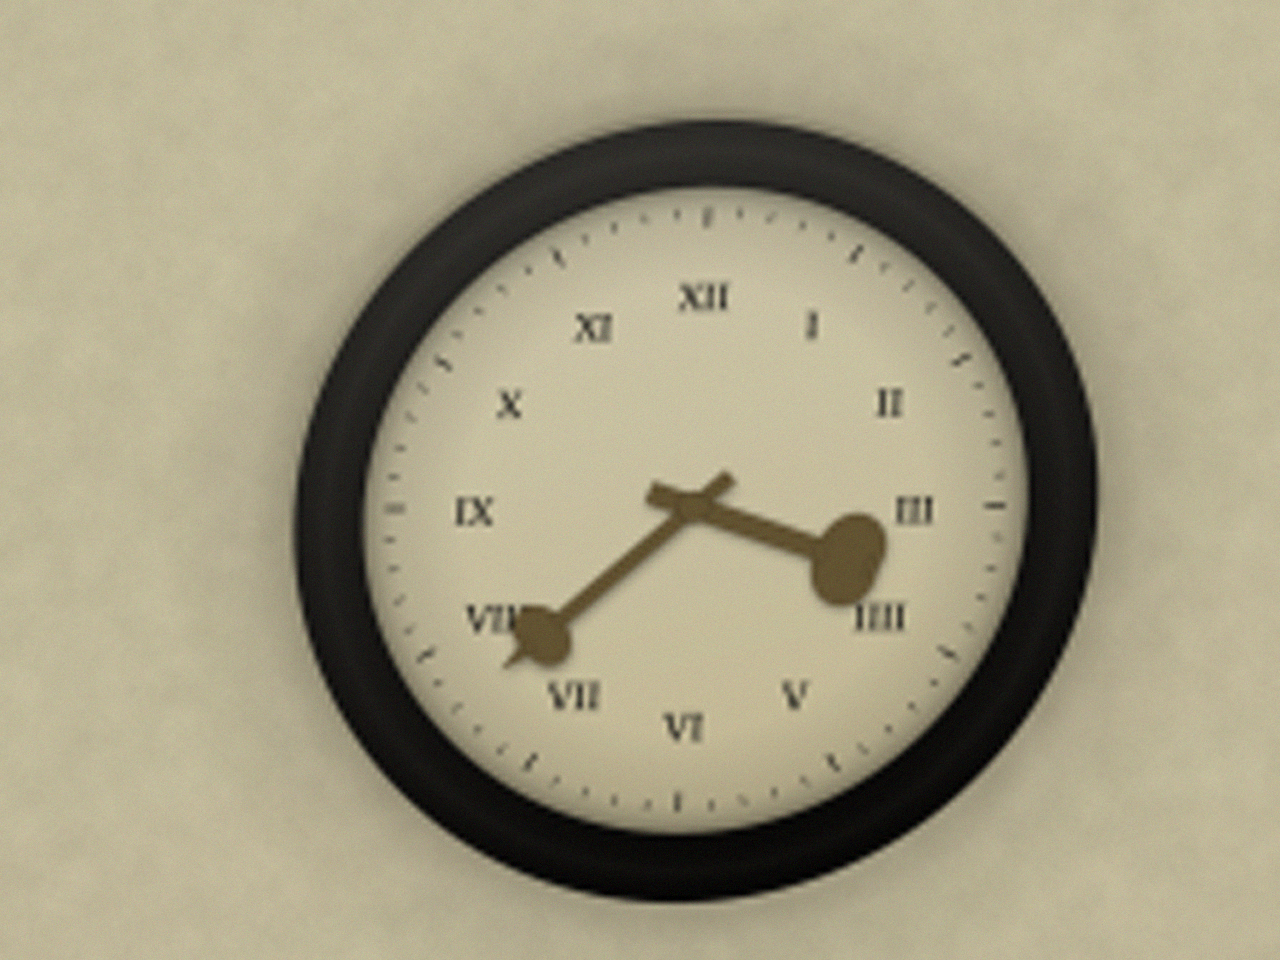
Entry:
3:38
